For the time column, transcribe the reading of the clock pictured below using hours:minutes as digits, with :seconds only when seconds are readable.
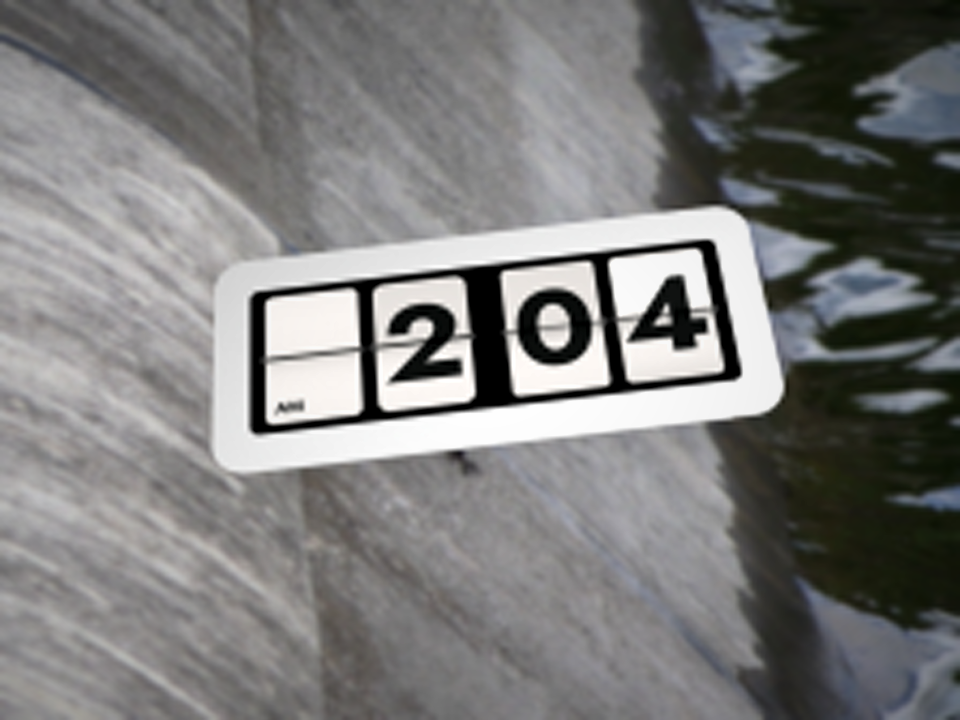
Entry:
2:04
